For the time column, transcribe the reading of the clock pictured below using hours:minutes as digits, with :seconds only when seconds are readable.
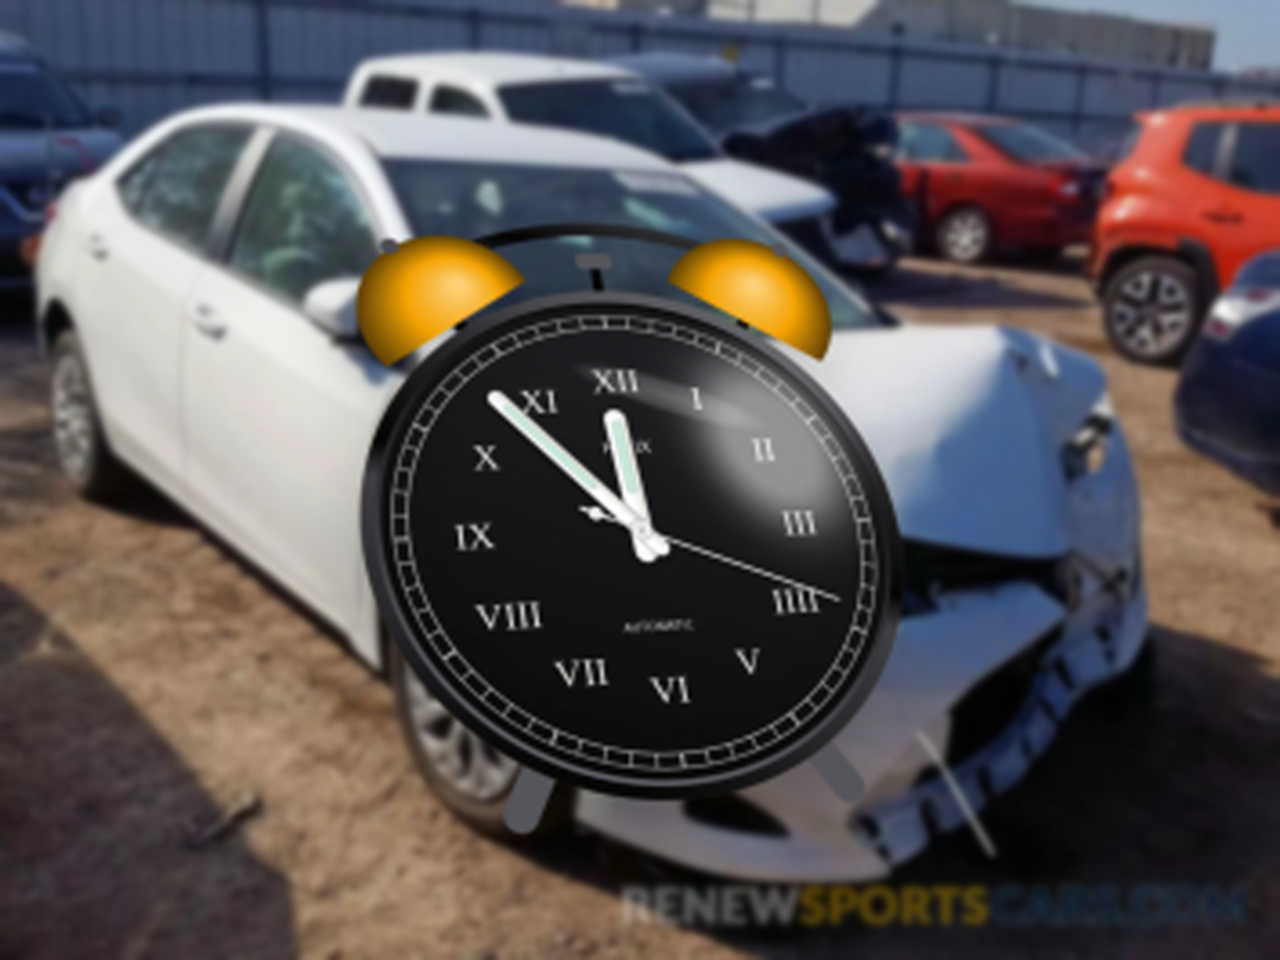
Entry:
11:53:19
